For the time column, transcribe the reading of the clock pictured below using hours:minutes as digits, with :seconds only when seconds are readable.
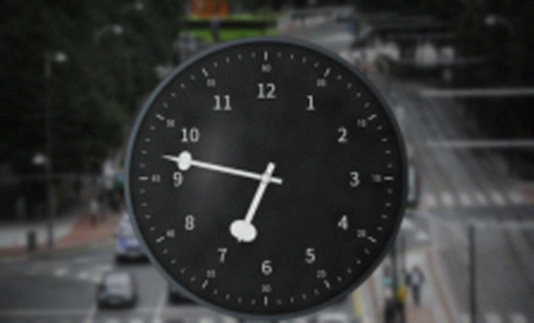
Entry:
6:47
